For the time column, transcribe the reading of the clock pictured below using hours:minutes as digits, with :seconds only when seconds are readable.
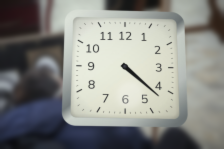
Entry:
4:22
